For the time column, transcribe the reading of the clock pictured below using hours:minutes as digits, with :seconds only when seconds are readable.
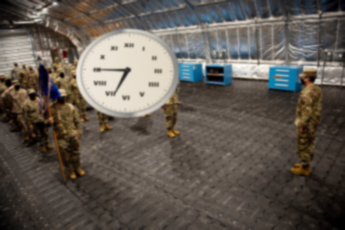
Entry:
6:45
